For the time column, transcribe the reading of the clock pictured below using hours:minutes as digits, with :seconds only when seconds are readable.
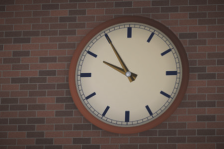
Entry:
9:55
